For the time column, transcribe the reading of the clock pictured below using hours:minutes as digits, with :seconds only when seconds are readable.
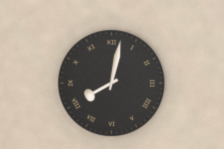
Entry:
8:02
